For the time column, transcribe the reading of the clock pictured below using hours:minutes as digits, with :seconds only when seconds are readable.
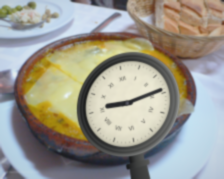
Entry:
9:14
